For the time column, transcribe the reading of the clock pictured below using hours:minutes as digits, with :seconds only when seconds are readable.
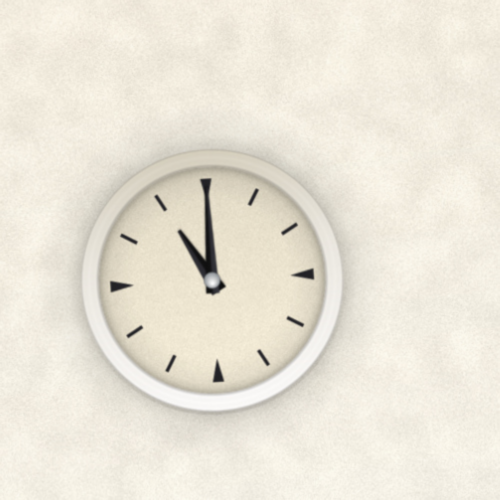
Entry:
11:00
